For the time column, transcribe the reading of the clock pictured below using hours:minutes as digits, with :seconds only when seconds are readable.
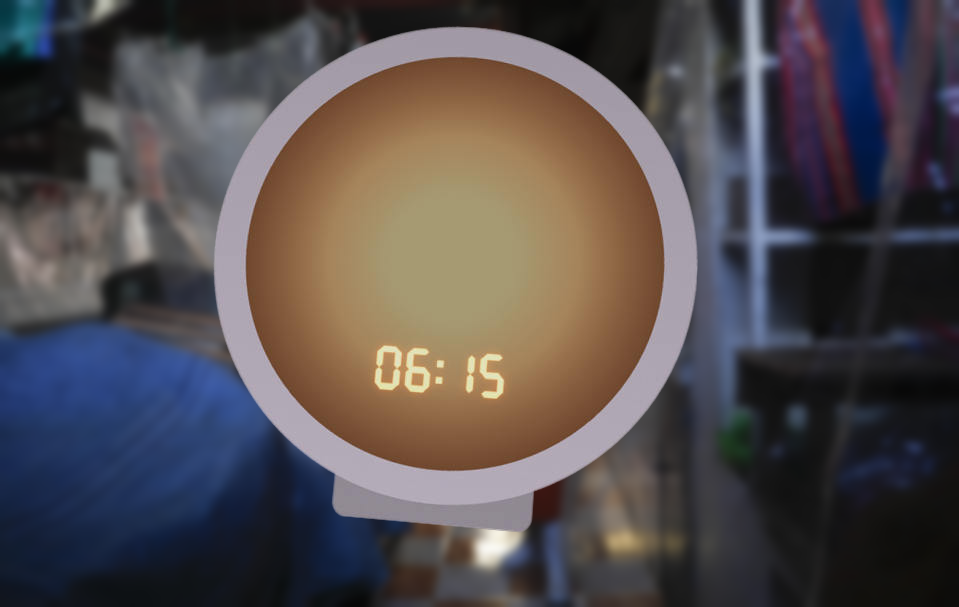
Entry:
6:15
